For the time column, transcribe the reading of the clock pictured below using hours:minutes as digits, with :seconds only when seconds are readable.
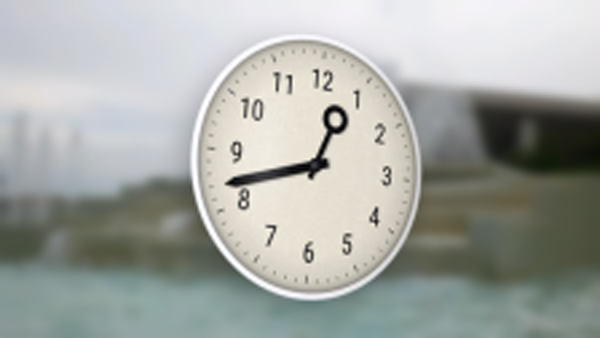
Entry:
12:42
